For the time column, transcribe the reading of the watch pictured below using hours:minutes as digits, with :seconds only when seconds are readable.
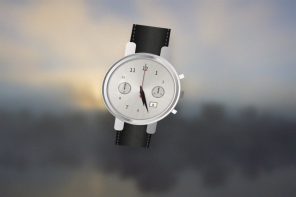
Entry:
5:26
